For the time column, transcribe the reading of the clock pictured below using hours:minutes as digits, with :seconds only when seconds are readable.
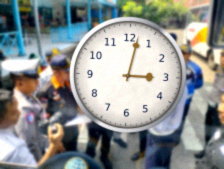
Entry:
3:02
